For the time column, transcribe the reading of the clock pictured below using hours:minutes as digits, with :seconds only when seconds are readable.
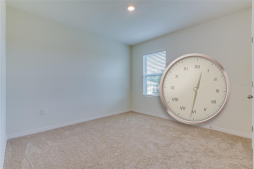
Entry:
12:31
